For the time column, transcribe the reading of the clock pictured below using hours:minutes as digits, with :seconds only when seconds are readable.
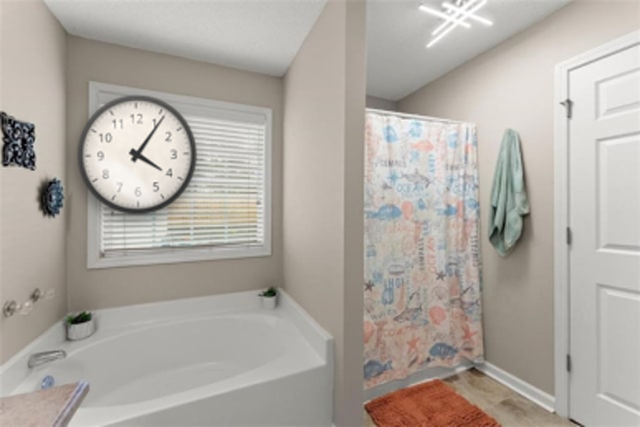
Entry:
4:06
